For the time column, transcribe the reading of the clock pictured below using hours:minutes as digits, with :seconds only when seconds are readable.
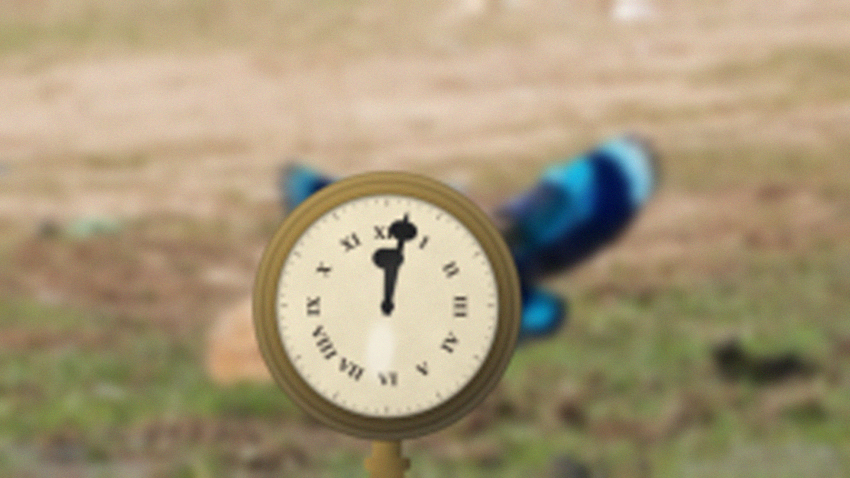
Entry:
12:02
